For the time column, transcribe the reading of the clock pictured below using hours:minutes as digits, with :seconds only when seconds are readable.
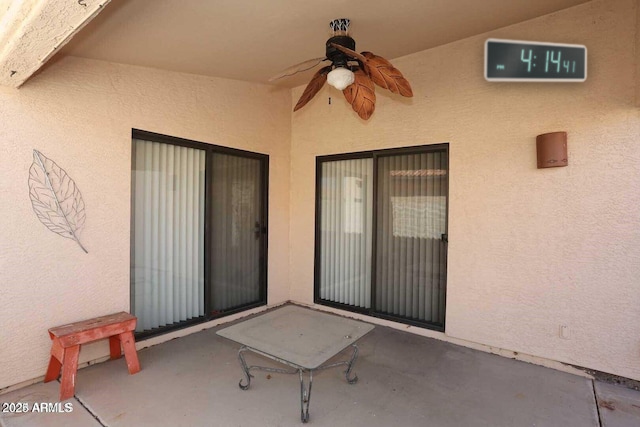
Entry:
4:14:41
